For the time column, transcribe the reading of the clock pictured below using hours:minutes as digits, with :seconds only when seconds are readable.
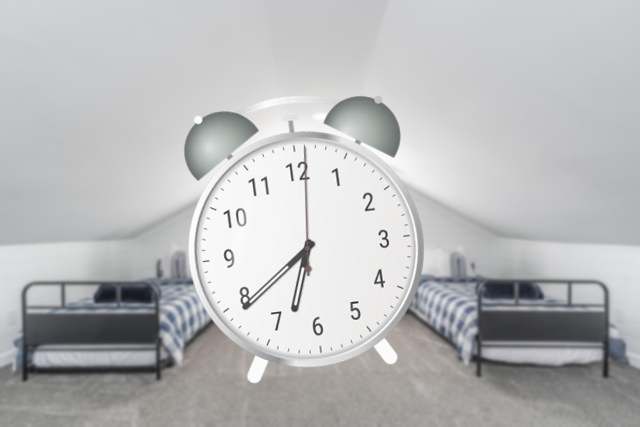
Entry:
6:39:01
